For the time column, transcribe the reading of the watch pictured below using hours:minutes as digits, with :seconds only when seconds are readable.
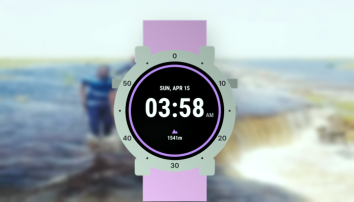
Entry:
3:58
